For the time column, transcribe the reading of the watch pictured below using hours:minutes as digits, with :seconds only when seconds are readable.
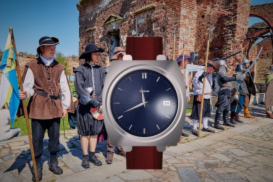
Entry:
11:41
